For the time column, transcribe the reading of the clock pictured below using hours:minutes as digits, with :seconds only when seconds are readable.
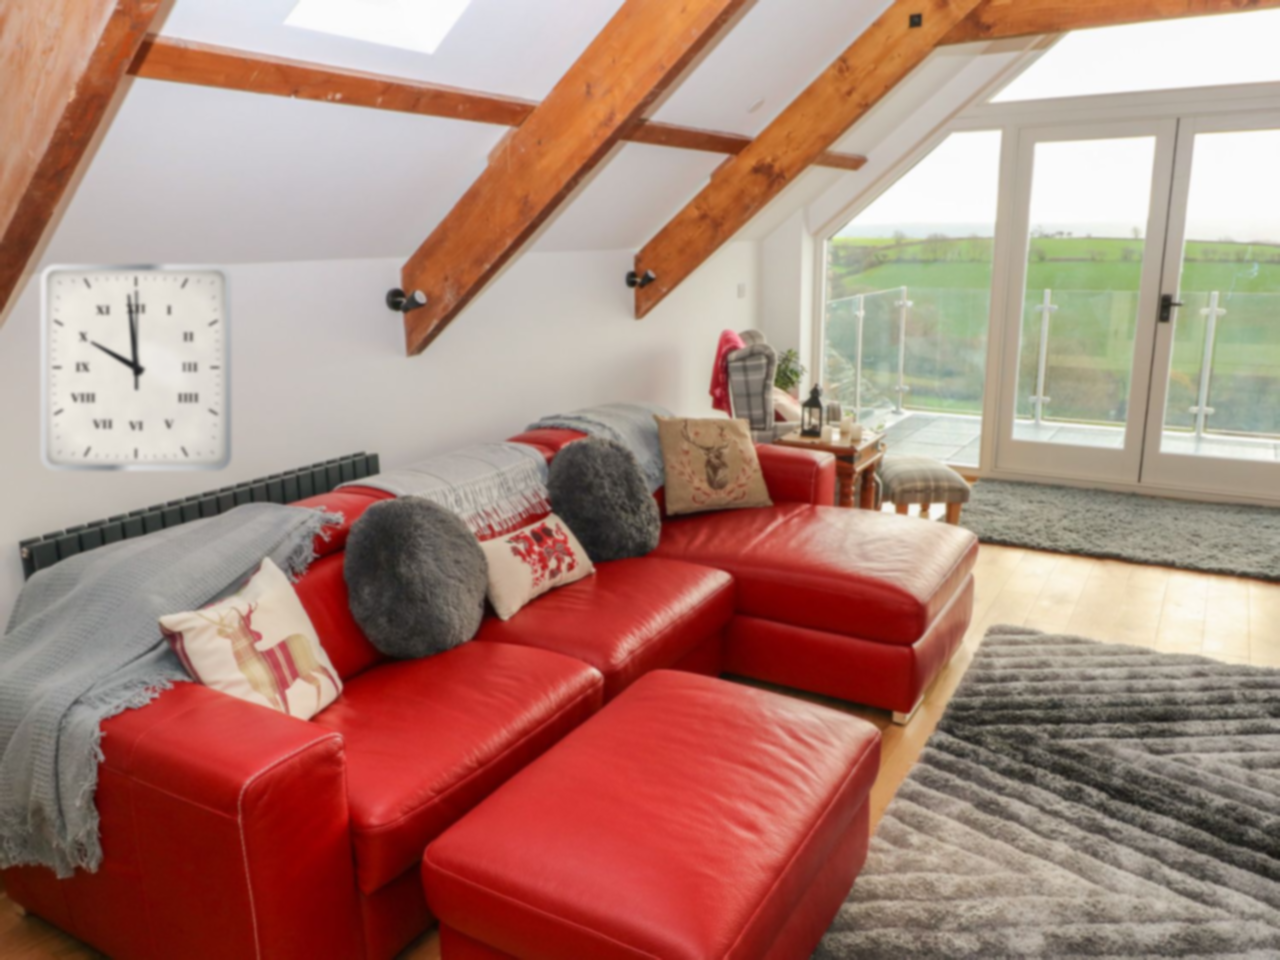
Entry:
9:59:00
